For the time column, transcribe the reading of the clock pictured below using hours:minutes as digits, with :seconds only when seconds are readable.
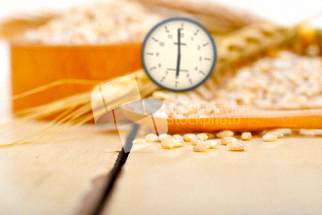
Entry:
5:59
